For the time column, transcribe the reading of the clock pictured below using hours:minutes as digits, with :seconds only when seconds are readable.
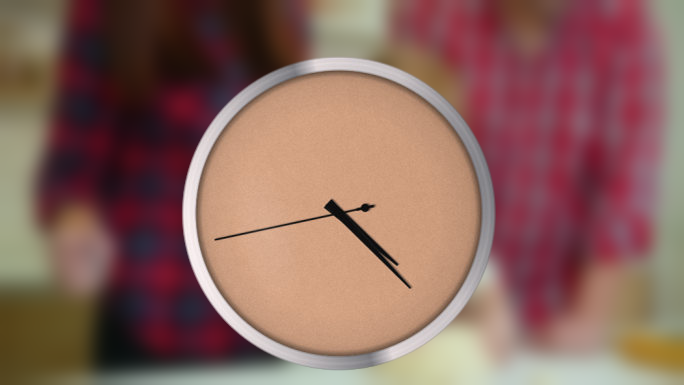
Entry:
4:22:43
